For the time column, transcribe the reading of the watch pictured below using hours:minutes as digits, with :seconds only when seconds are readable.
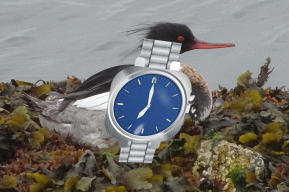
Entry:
7:00
